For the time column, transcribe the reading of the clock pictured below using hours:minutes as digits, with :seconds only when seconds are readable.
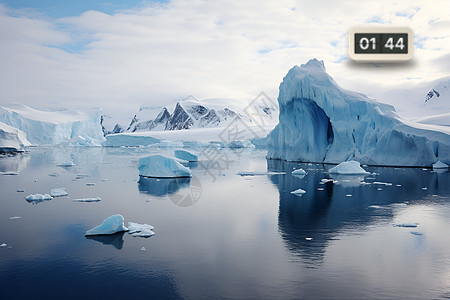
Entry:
1:44
